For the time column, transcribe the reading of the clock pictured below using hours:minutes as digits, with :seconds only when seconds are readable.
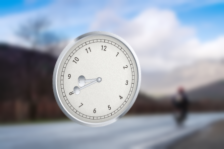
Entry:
8:40
